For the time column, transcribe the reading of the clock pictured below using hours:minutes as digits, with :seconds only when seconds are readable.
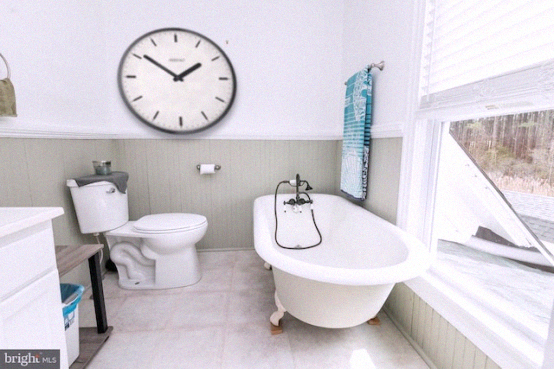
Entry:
1:51
